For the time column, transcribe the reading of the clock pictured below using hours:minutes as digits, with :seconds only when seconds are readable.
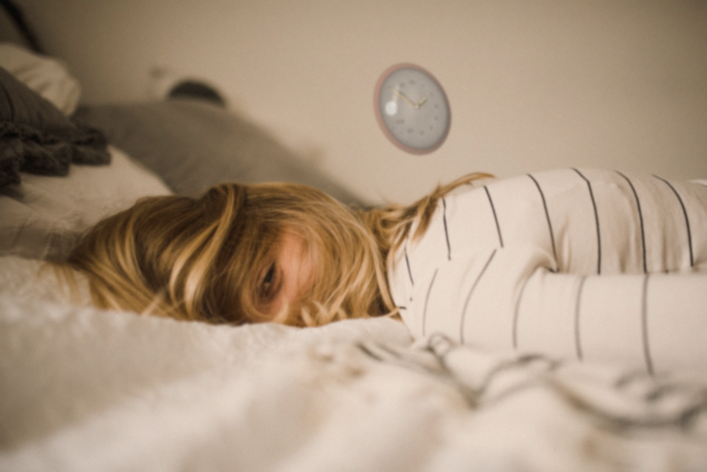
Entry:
1:51
